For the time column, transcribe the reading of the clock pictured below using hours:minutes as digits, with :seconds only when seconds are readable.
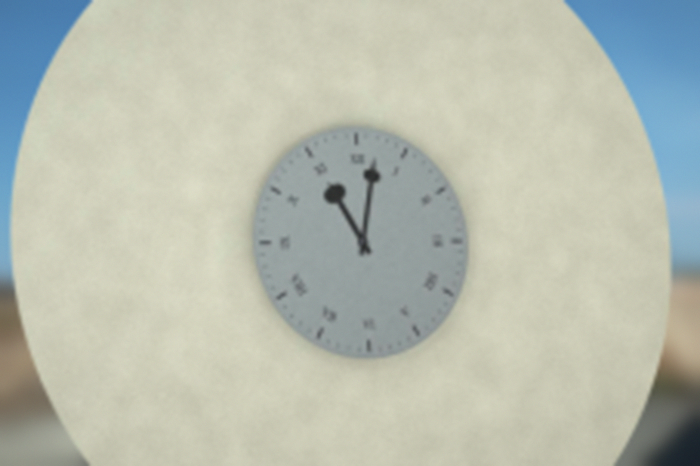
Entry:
11:02
